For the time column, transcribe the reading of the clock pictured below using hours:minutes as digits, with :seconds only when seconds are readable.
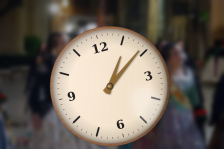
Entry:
1:09
